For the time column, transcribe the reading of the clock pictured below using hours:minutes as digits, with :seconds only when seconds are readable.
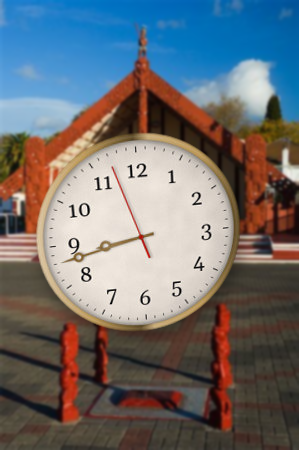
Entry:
8:42:57
